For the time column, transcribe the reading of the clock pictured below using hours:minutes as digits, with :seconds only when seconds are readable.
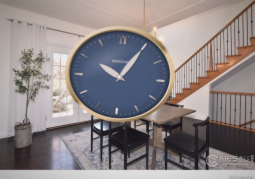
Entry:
10:05
